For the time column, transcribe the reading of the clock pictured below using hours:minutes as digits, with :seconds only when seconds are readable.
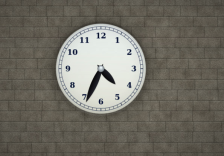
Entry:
4:34
